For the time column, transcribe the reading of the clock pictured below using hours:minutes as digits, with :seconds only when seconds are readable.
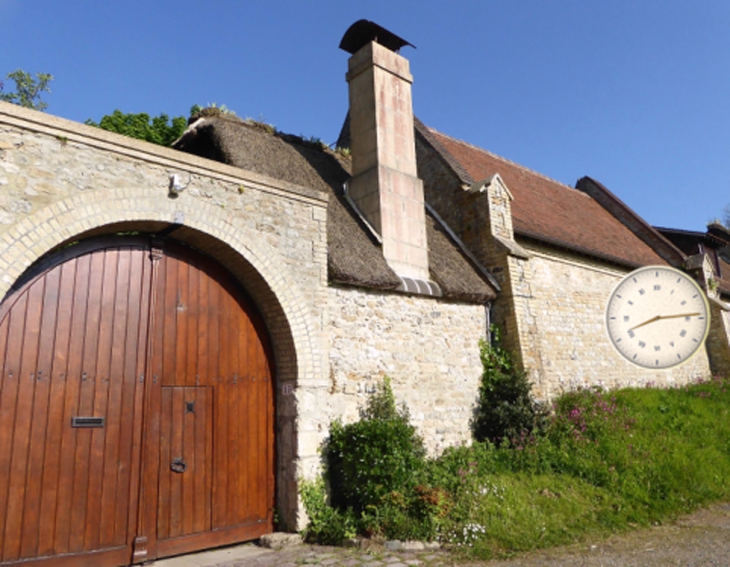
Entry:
8:14
